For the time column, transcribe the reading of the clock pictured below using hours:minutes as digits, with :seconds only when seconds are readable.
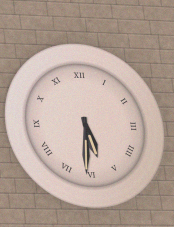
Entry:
5:31
